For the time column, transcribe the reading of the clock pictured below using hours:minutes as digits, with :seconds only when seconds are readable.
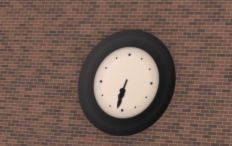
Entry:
6:32
